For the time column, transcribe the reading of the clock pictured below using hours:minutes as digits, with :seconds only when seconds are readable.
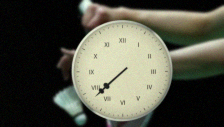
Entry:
7:38
